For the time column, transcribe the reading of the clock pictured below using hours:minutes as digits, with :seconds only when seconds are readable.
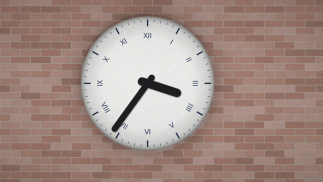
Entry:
3:36
